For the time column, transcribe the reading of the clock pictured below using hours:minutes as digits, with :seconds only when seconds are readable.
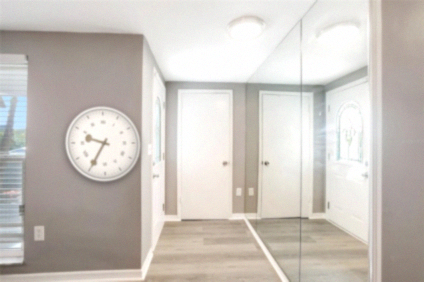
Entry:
9:35
